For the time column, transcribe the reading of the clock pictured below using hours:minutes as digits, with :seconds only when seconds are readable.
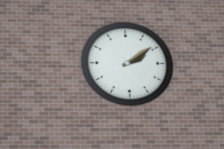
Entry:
2:09
